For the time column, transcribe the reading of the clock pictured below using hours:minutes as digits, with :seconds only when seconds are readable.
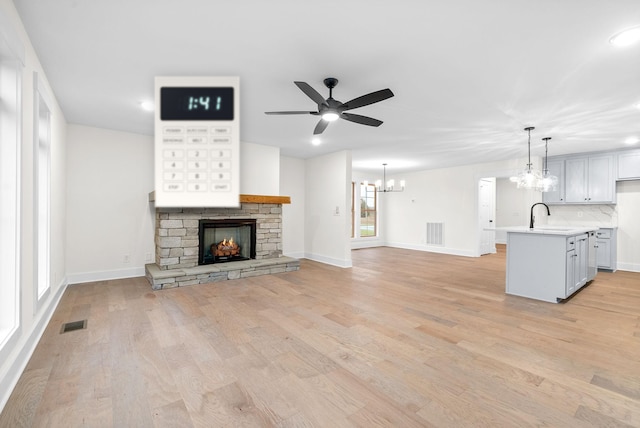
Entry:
1:41
